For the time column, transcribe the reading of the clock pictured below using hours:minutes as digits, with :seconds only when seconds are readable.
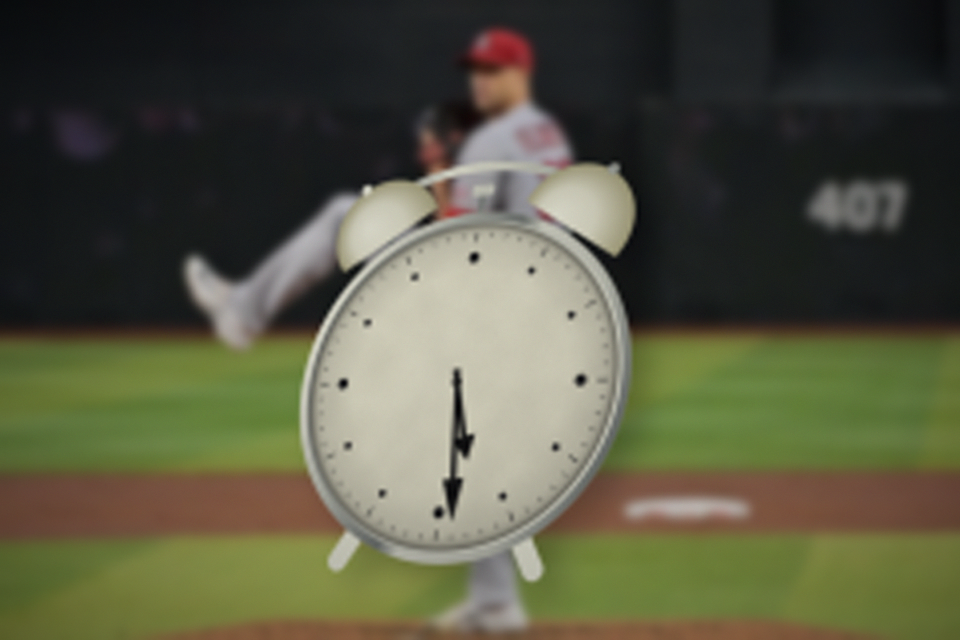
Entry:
5:29
